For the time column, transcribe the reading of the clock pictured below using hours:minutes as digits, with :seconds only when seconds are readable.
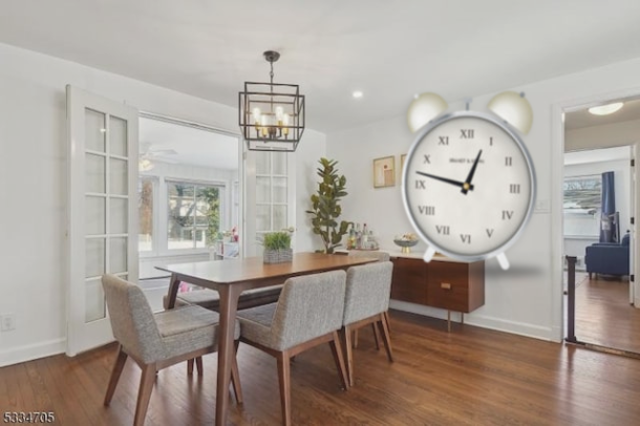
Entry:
12:47
